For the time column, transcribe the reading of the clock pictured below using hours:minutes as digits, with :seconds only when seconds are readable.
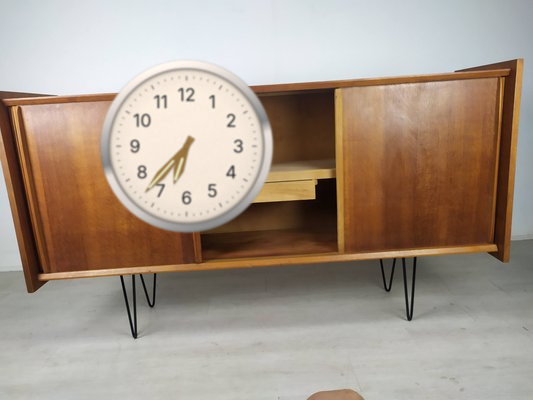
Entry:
6:37
